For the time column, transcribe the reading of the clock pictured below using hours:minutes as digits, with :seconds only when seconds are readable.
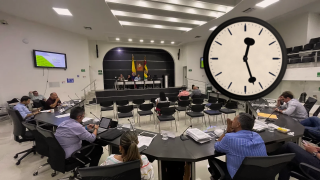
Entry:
12:27
